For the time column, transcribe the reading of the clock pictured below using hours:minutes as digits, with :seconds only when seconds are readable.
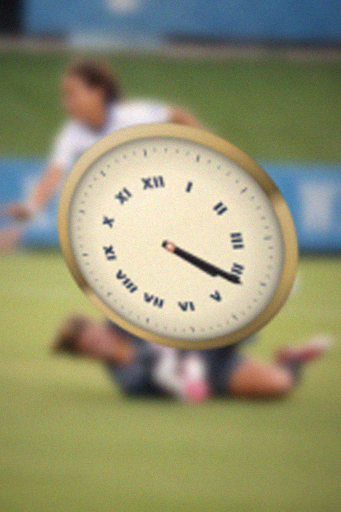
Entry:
4:21
